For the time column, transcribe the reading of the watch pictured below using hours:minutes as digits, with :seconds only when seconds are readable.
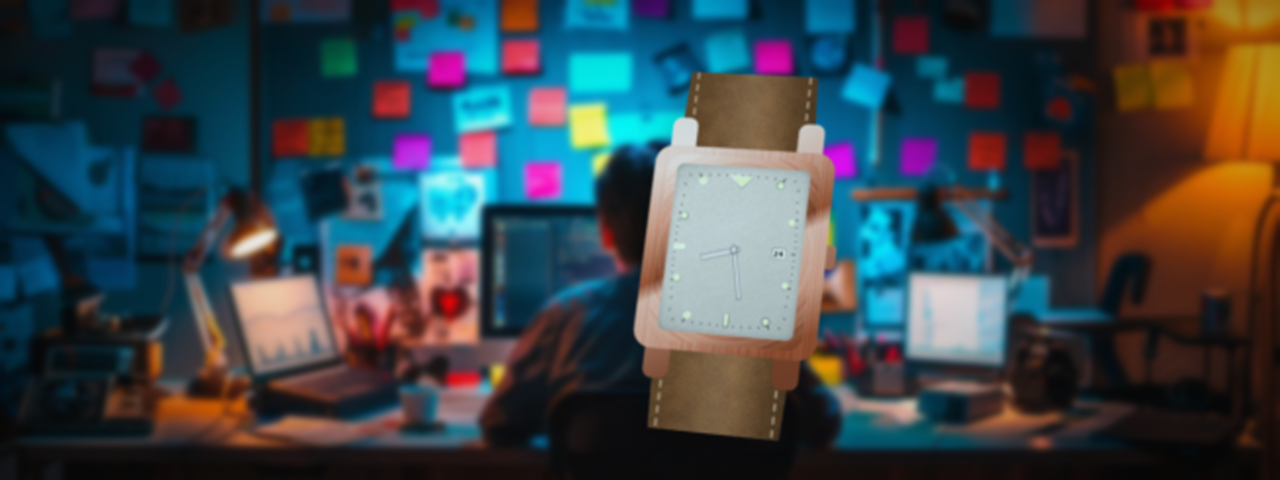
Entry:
8:28
